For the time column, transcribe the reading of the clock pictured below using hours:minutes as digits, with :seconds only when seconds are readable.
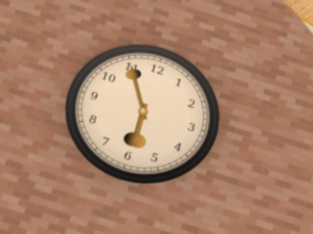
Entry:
5:55
